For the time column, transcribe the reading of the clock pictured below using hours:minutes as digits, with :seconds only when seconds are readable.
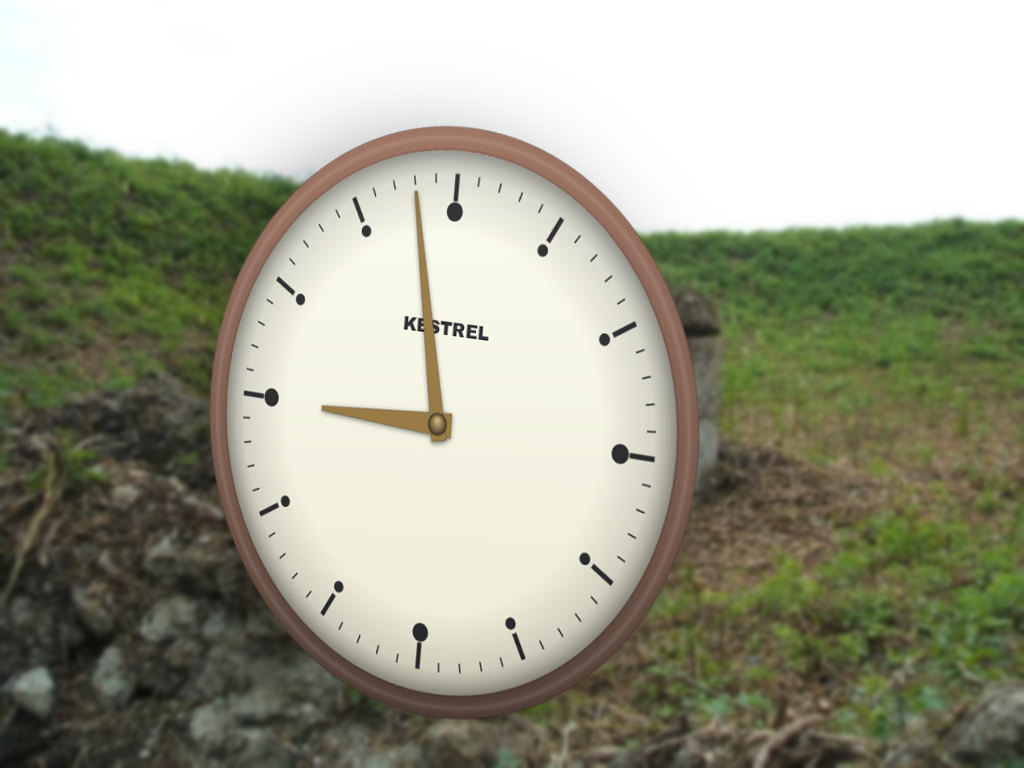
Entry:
8:58
